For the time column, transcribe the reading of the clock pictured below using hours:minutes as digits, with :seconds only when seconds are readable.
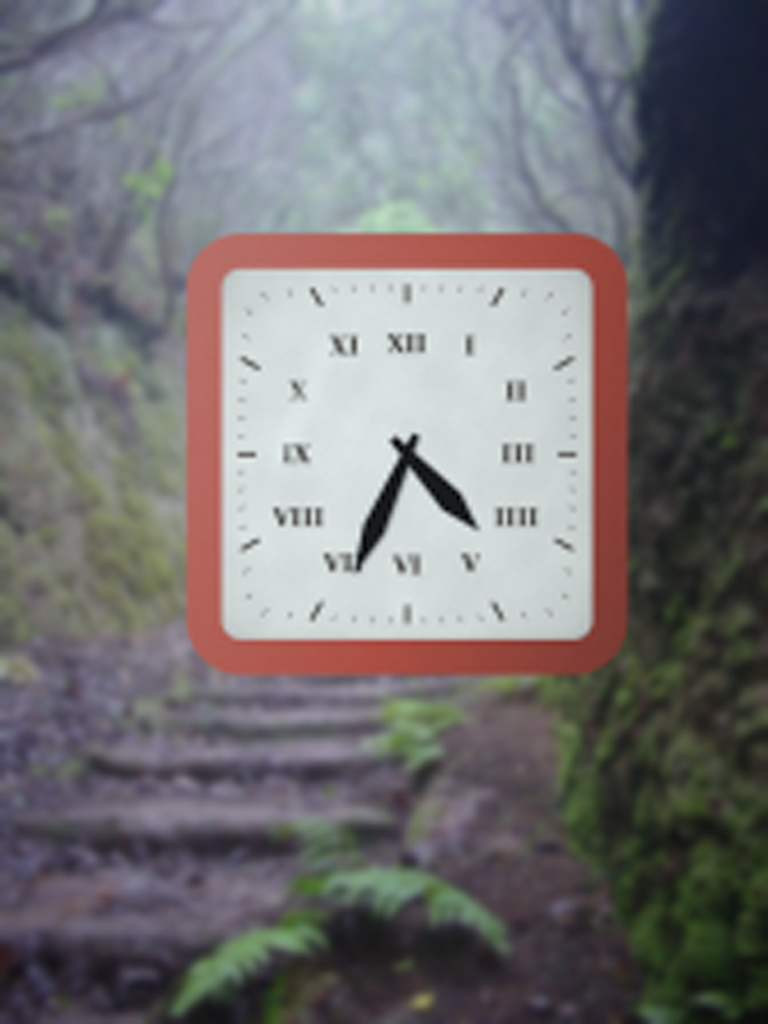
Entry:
4:34
